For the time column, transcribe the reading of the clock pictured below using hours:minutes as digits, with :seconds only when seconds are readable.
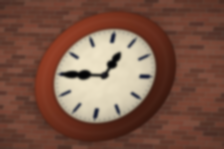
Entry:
12:45
